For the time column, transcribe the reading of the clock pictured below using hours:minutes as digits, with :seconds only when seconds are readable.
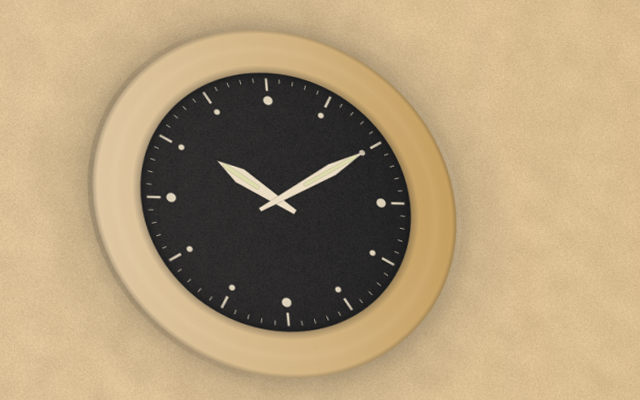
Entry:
10:10
